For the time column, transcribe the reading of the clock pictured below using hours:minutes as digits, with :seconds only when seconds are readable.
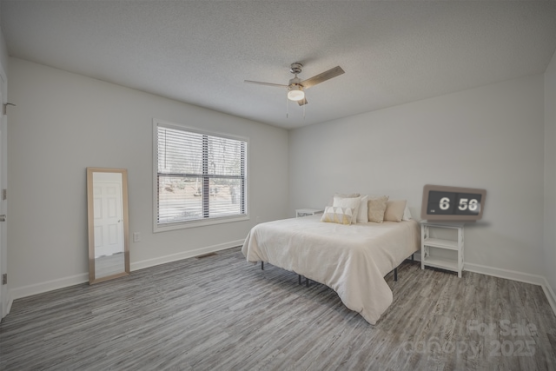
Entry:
6:56
